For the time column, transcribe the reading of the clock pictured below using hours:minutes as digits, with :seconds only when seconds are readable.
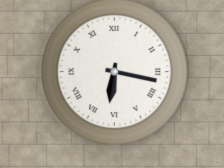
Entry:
6:17
